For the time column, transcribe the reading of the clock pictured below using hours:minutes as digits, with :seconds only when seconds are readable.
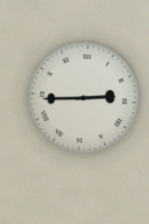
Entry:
2:44
